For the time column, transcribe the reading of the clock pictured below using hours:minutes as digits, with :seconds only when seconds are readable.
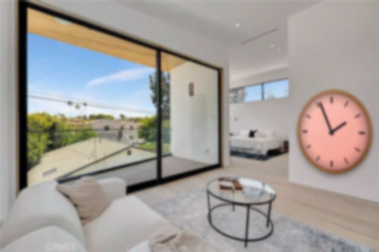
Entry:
1:56
